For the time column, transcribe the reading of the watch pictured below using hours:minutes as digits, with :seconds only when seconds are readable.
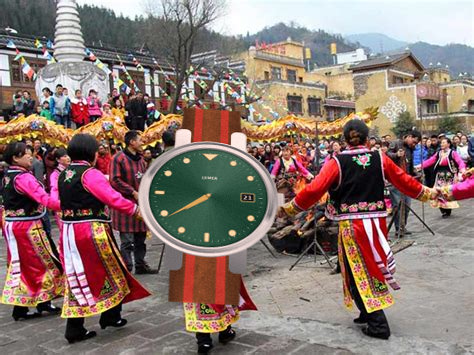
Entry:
7:39
